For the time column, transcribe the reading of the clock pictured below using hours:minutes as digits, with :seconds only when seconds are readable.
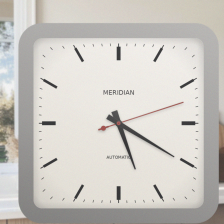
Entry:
5:20:12
